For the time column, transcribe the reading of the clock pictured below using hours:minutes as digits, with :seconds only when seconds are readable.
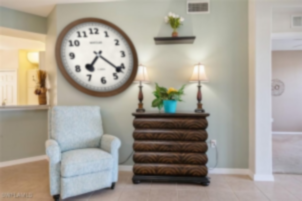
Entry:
7:22
